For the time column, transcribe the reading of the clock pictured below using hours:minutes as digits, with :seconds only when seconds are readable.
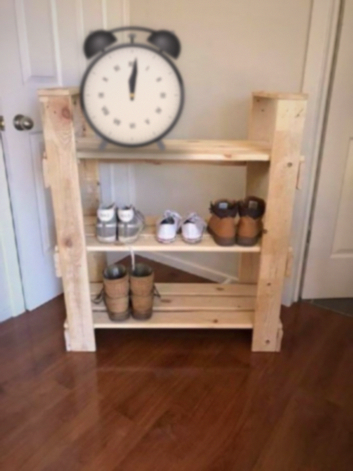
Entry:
12:01
